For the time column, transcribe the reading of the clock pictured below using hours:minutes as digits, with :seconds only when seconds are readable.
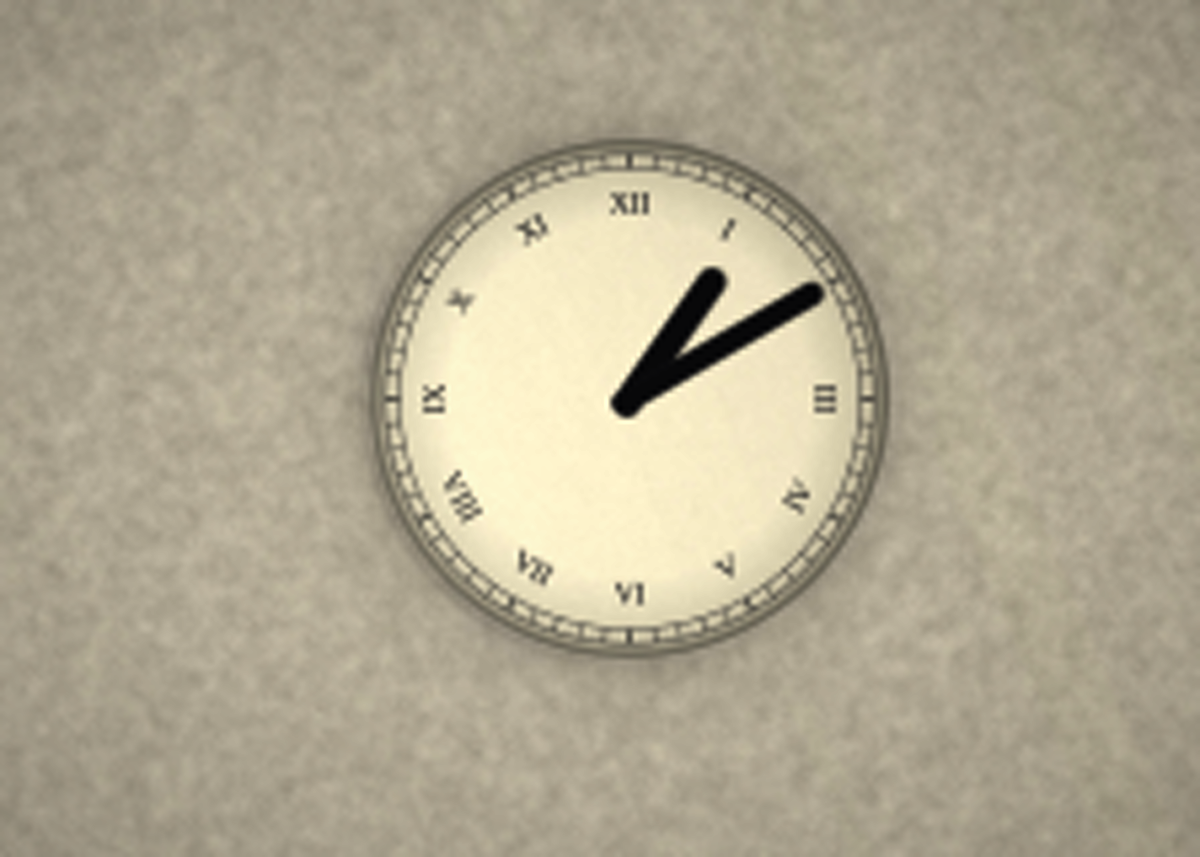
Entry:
1:10
